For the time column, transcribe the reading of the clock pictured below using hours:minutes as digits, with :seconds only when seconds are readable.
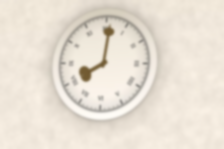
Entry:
8:01
